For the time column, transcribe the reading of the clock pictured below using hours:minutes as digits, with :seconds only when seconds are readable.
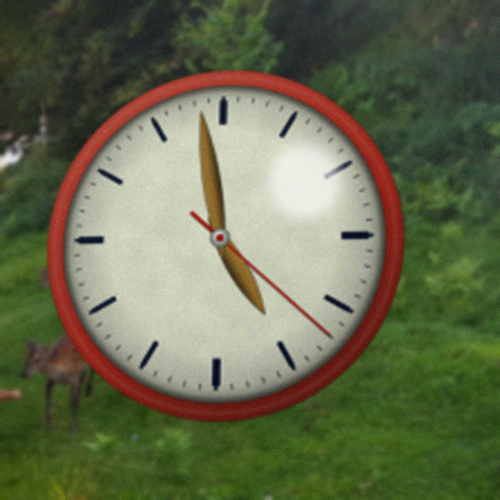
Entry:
4:58:22
